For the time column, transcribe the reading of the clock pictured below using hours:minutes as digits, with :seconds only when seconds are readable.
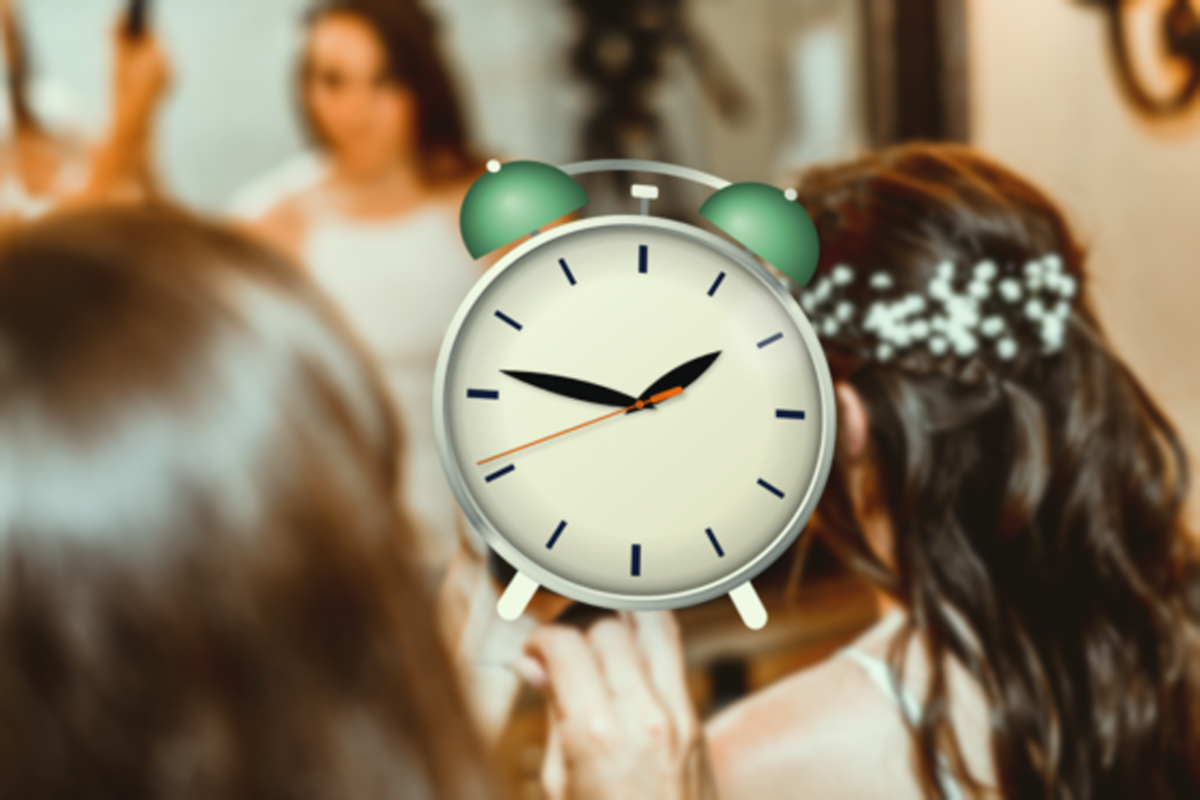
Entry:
1:46:41
